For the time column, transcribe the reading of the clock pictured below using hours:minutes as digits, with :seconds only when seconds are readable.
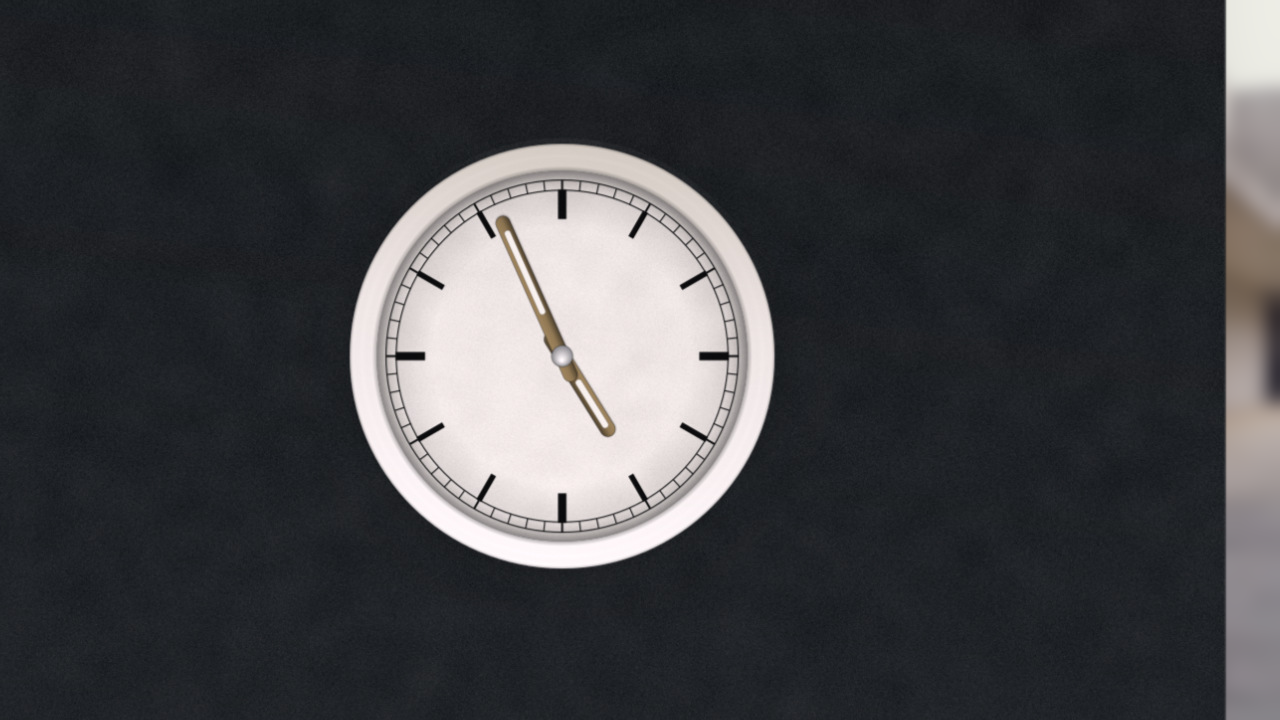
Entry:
4:56
